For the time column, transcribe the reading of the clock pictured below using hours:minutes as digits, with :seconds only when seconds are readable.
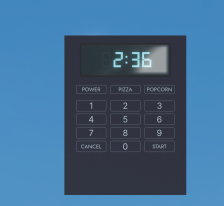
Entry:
2:36
